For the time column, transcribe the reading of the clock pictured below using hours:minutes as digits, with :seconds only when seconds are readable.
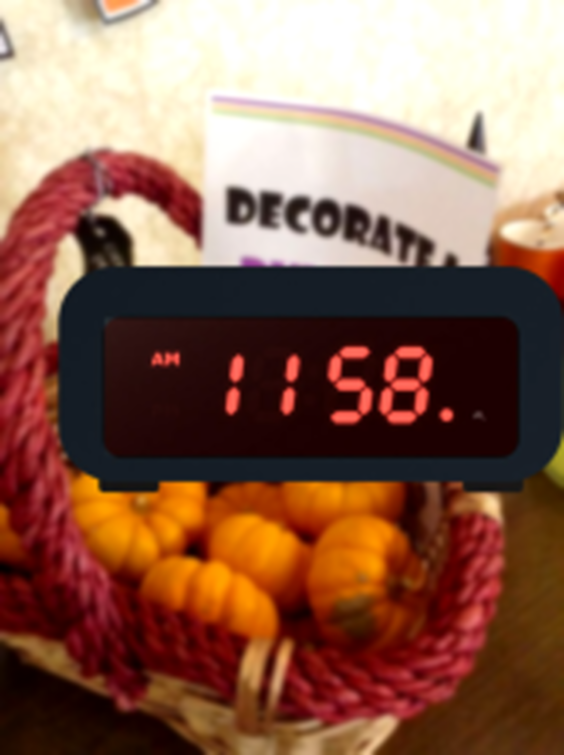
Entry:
11:58
